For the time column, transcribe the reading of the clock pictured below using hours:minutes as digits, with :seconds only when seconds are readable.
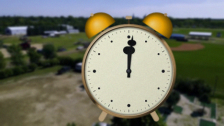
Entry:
12:01
